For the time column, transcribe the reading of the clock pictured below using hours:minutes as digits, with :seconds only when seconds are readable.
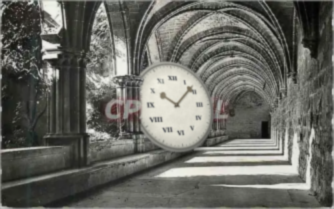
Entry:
10:08
